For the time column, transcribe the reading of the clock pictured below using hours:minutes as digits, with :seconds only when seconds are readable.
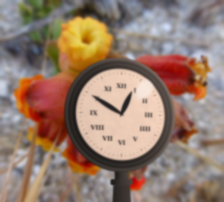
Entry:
12:50
